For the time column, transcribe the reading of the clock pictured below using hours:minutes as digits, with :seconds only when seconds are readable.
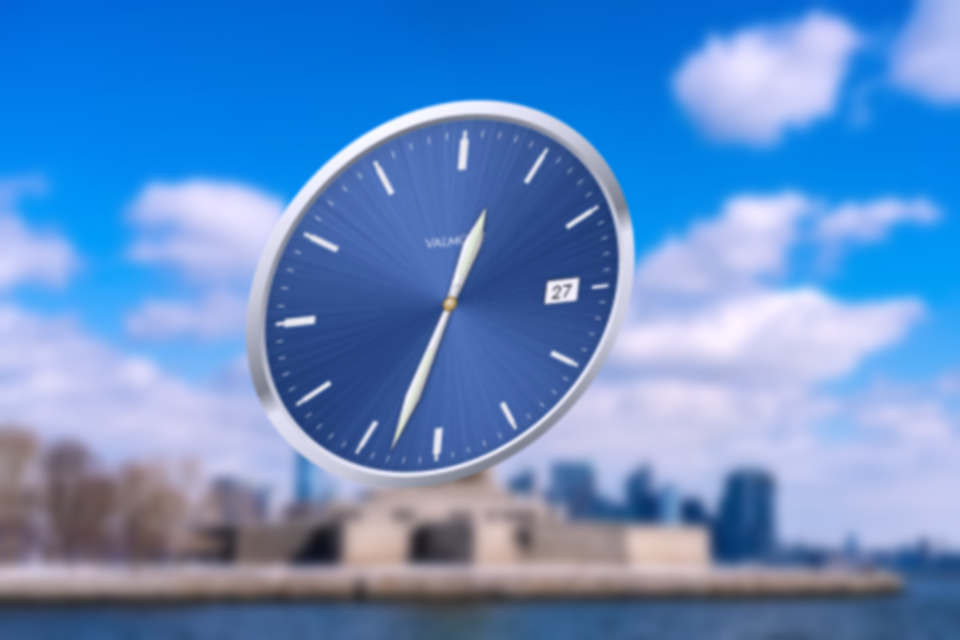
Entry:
12:33
